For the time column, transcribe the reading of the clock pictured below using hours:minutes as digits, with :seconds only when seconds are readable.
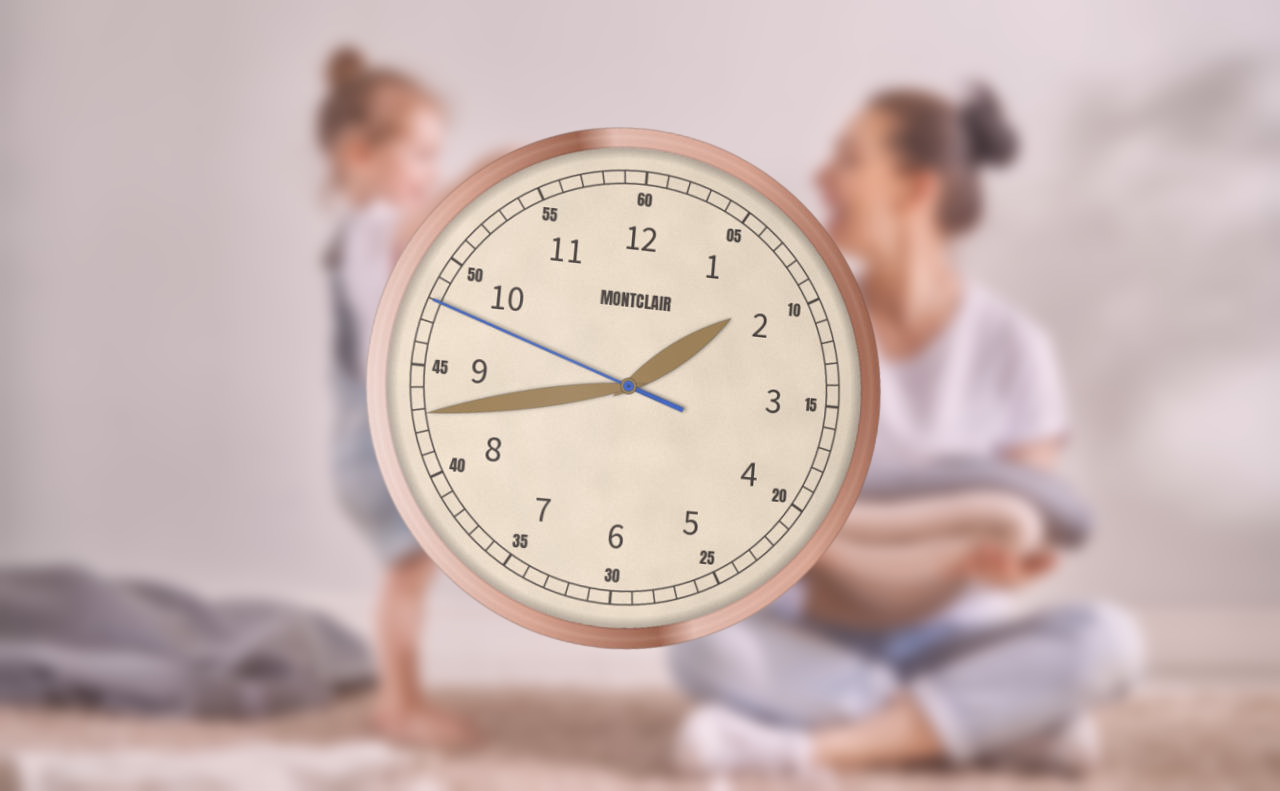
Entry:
1:42:48
